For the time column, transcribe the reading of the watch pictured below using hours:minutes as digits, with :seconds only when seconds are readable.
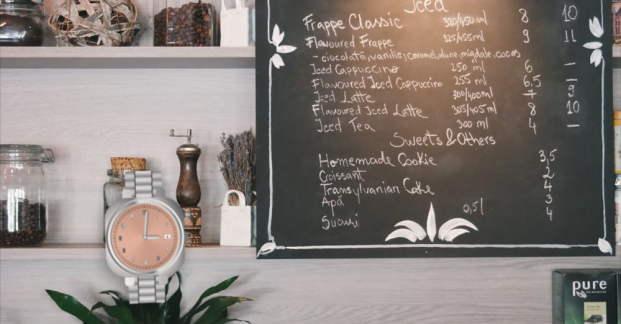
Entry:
3:01
